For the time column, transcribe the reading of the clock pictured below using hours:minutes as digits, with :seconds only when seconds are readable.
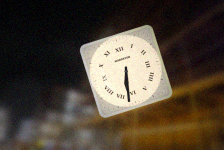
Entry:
6:32
